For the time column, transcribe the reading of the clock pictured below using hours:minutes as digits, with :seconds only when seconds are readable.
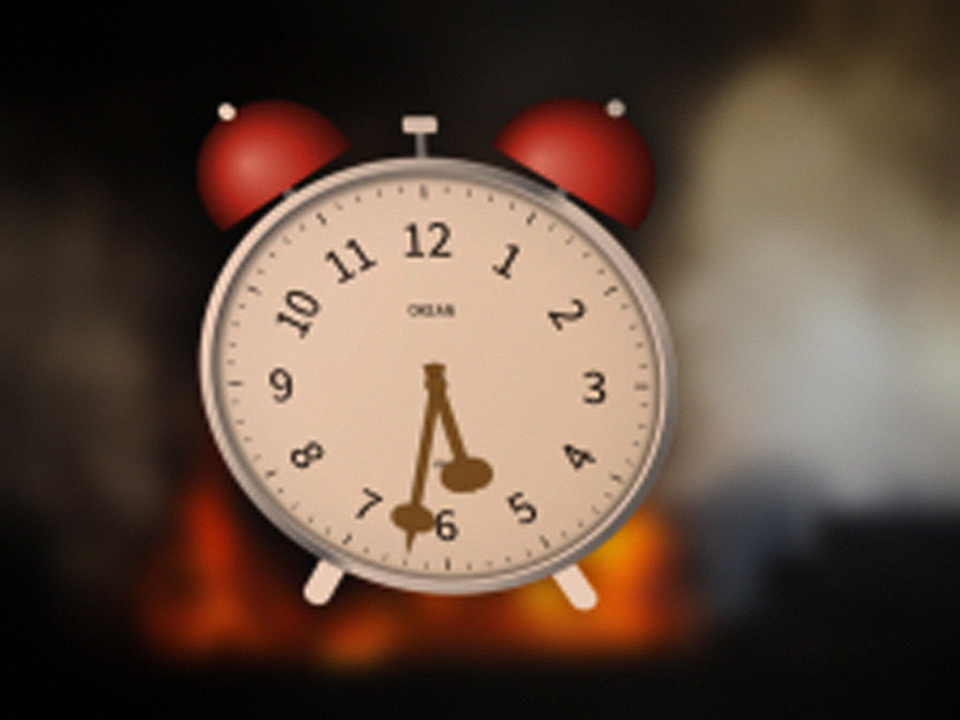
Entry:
5:32
